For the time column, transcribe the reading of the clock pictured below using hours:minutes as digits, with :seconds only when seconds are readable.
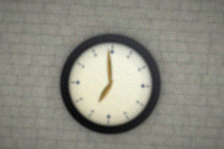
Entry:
6:59
